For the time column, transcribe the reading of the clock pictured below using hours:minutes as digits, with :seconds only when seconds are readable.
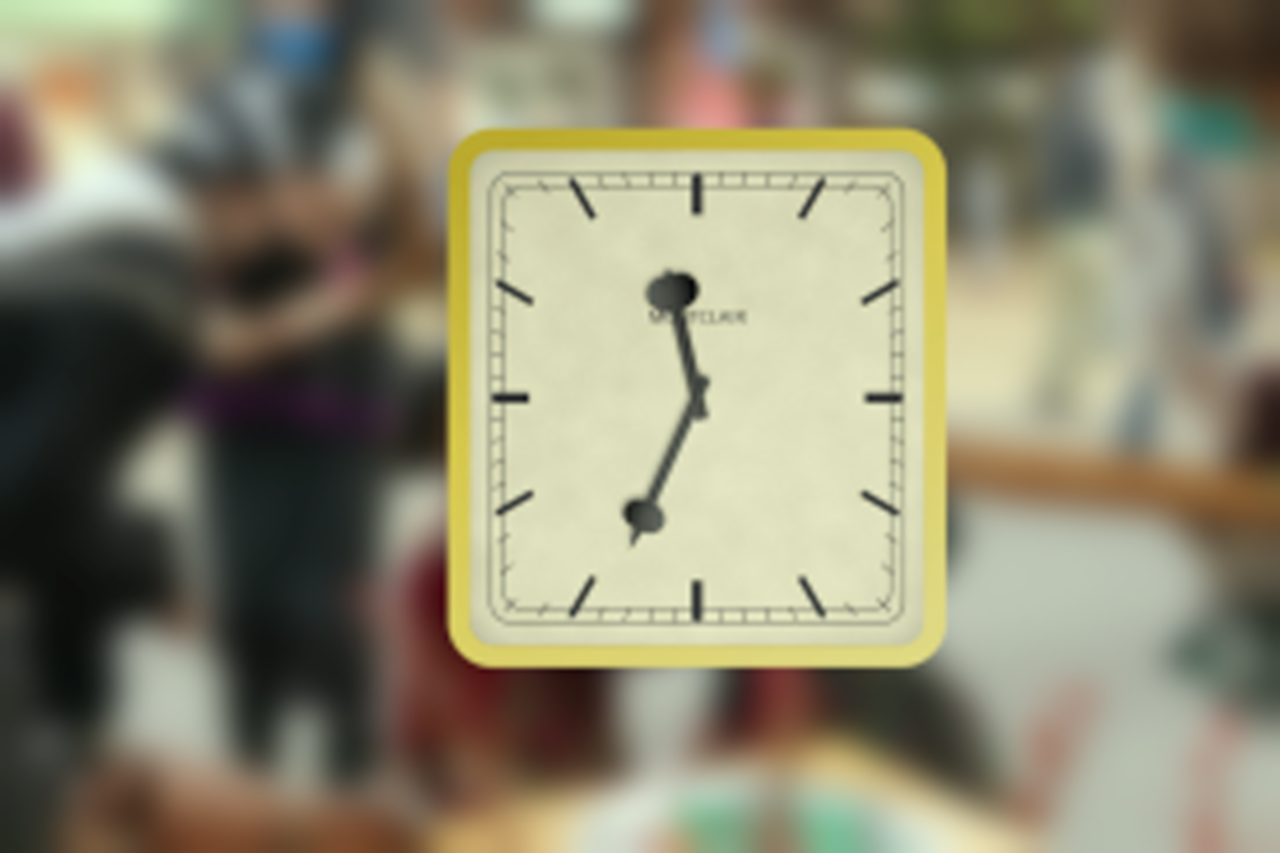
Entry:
11:34
